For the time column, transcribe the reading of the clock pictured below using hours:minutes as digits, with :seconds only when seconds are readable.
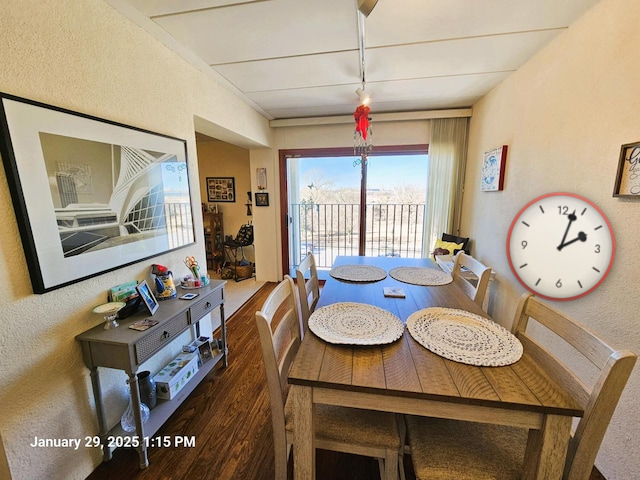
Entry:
2:03
